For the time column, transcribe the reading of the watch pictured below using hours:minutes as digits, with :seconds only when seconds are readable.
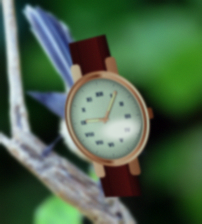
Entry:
9:06
